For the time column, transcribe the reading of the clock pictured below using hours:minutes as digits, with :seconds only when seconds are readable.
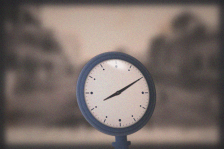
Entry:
8:10
